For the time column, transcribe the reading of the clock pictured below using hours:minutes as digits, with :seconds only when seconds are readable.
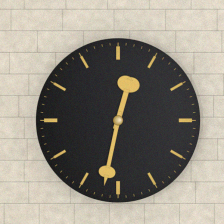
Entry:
12:32
